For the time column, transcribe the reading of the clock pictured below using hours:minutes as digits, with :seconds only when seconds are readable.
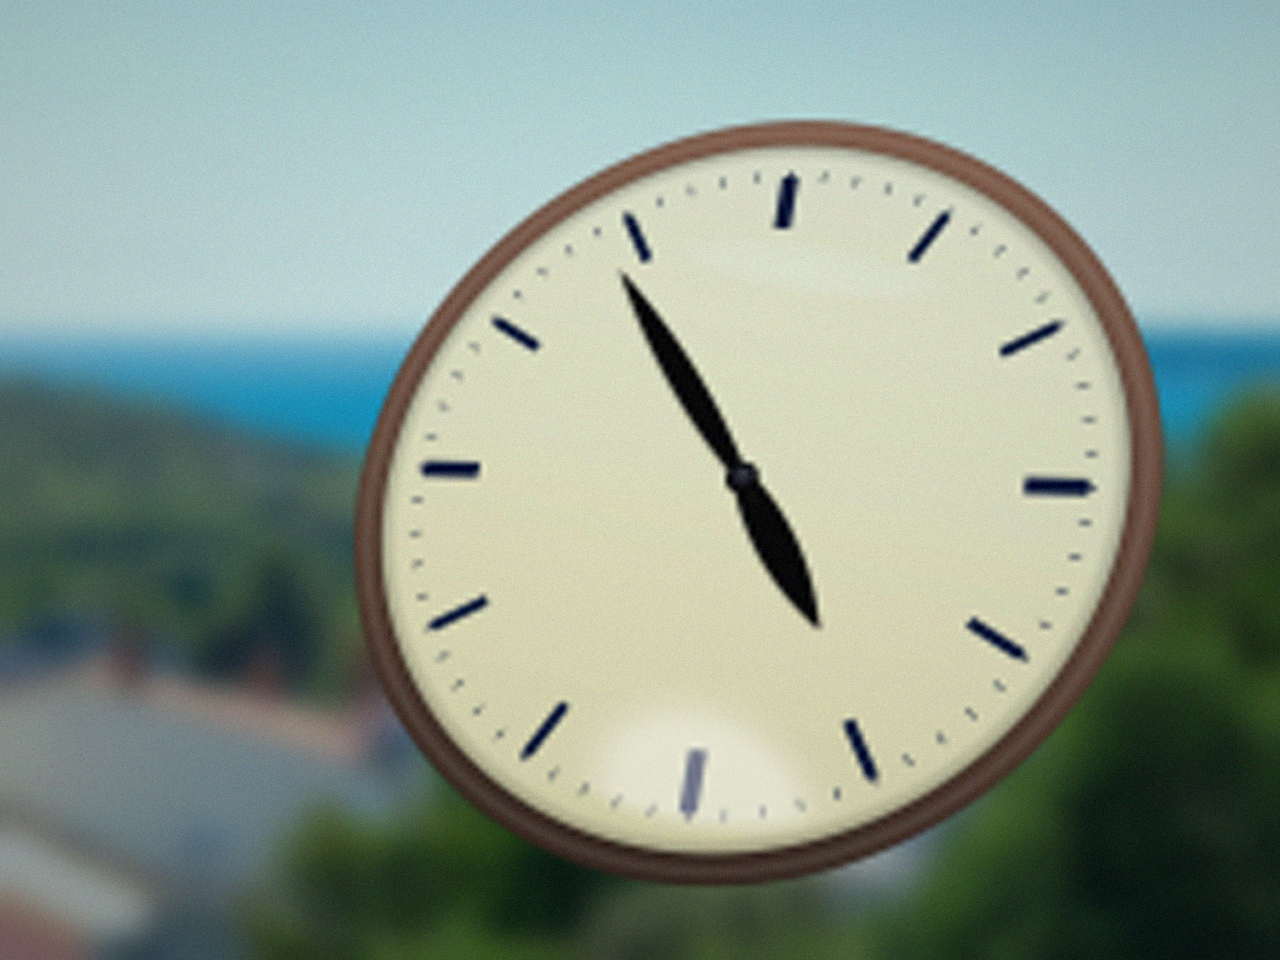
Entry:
4:54
